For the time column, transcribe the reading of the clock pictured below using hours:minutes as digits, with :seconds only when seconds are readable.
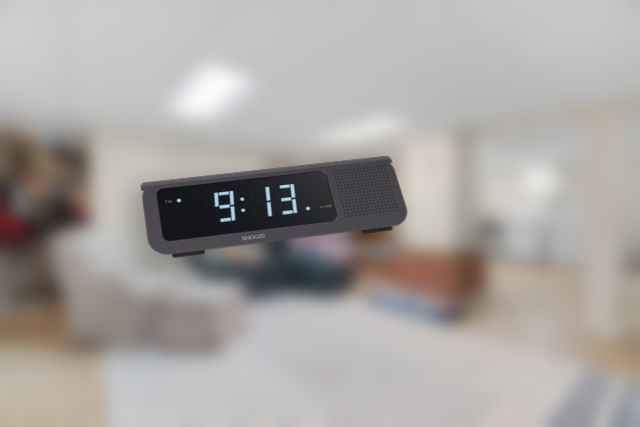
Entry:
9:13
